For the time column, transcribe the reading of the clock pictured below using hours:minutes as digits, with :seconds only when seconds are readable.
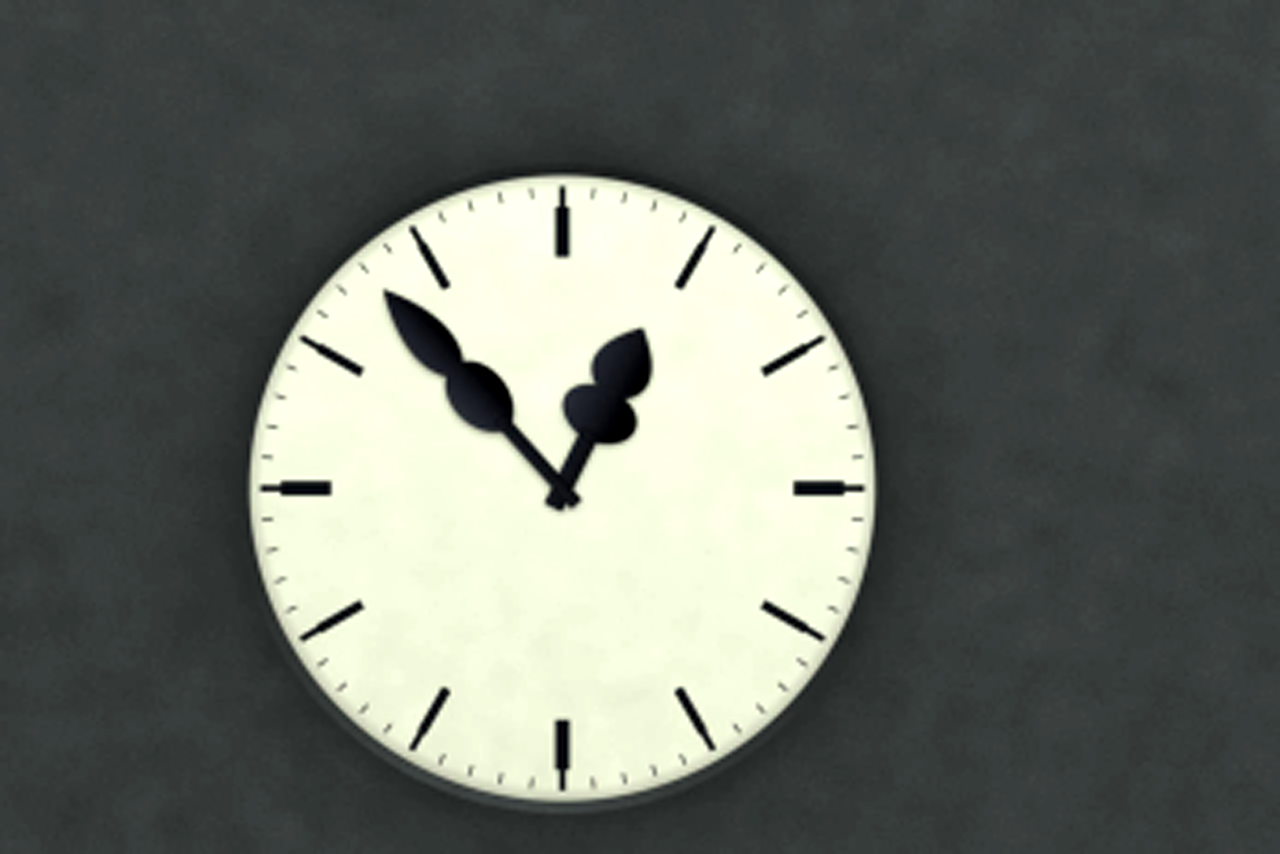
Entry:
12:53
